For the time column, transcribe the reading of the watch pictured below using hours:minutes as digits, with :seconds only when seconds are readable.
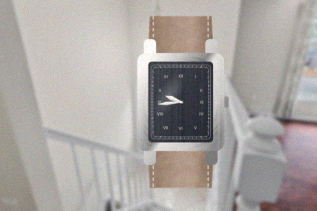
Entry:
9:44
